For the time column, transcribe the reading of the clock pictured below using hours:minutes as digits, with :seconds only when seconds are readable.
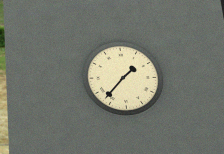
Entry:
1:37
